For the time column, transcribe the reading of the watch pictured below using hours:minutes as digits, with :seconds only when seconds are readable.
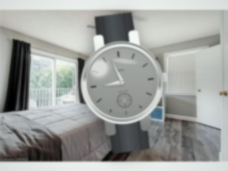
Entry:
8:57
